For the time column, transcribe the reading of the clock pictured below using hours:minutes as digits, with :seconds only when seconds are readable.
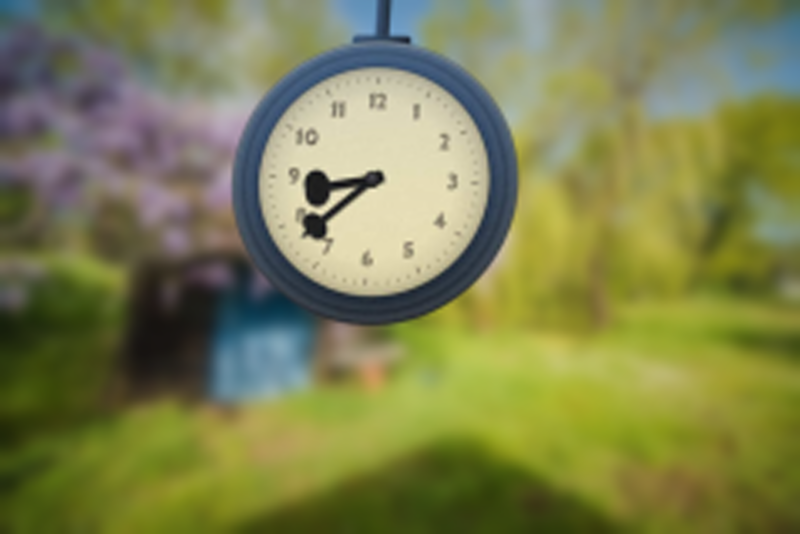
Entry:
8:38
